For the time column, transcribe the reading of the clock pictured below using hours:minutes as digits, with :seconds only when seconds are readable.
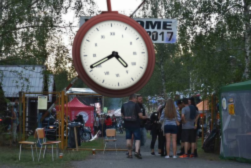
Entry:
4:41
